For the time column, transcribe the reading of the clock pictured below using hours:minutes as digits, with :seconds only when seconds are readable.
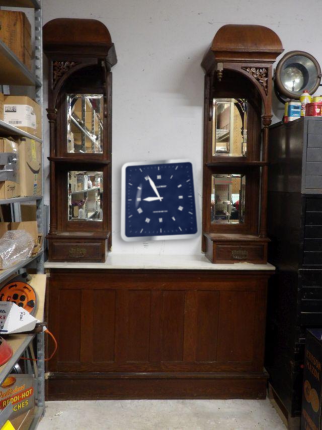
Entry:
8:56
